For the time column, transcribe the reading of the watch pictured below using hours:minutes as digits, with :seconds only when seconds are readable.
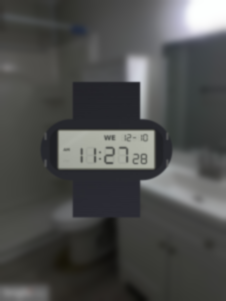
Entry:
11:27:28
